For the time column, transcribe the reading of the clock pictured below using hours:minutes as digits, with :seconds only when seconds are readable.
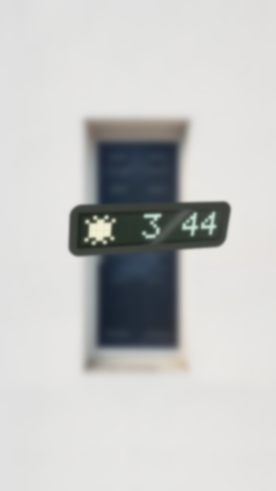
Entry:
3:44
